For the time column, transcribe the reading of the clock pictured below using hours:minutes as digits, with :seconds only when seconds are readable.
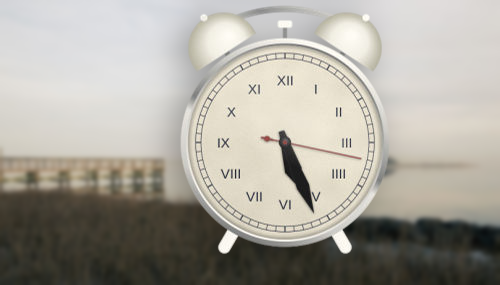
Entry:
5:26:17
